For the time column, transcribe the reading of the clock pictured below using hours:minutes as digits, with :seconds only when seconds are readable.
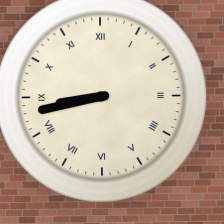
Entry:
8:43
